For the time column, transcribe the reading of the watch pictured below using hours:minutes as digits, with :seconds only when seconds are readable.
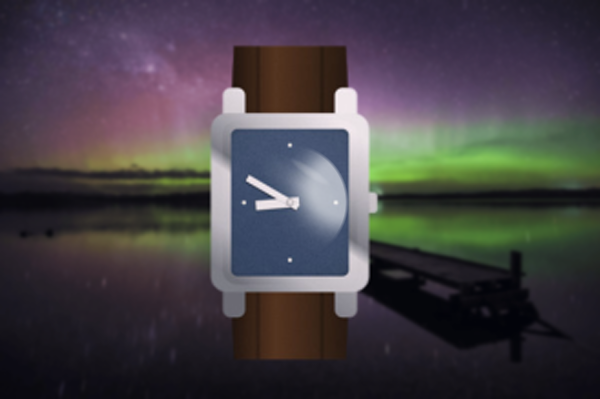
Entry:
8:50
